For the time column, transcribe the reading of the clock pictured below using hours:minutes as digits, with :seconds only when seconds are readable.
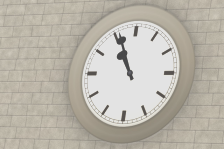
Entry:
10:56
